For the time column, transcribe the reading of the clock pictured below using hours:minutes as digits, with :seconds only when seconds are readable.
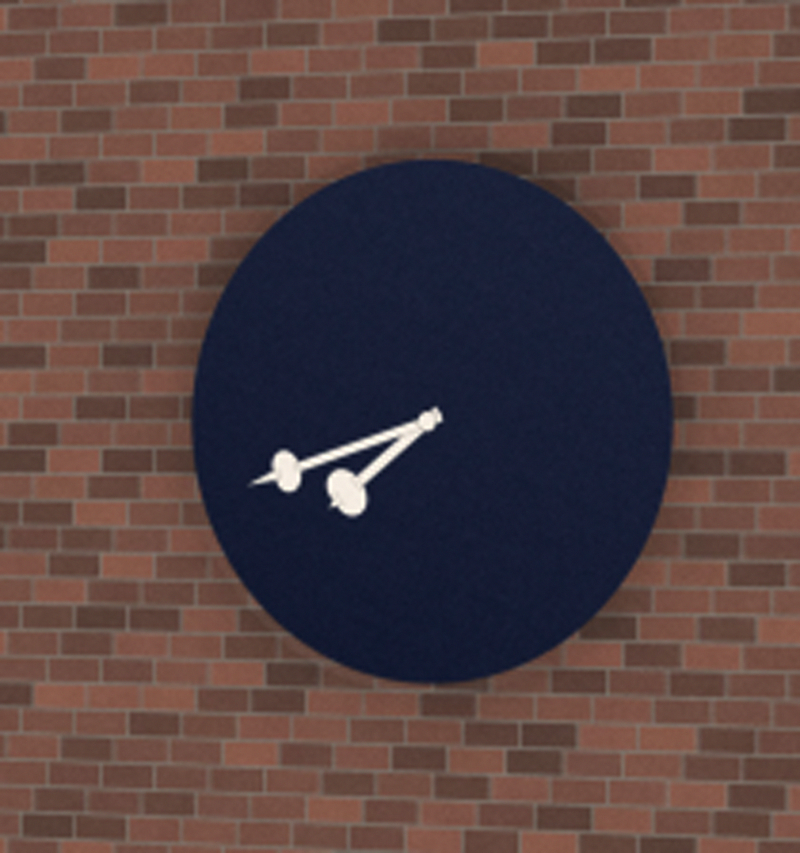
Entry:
7:42
